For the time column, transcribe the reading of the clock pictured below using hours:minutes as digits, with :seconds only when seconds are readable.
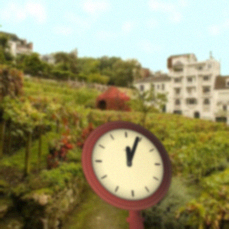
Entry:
12:04
